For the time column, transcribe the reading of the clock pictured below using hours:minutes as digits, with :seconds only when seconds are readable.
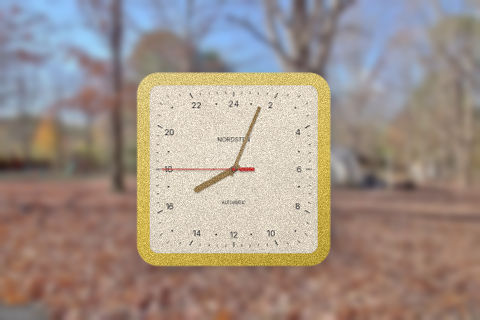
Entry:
16:03:45
